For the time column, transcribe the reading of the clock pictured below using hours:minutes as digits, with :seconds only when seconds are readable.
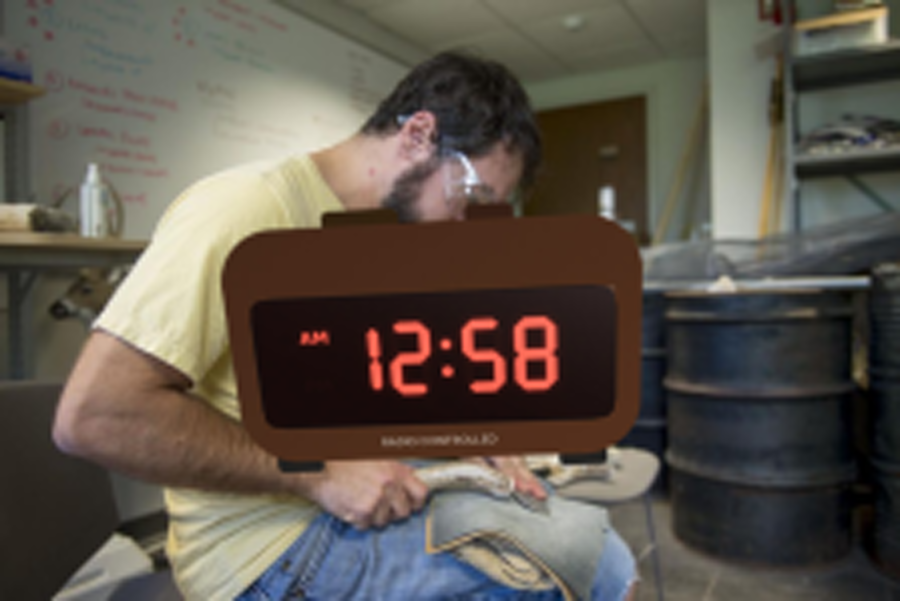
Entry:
12:58
